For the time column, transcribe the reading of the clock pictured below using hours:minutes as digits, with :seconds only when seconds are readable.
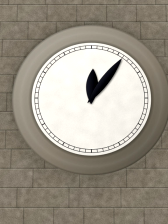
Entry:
12:06
